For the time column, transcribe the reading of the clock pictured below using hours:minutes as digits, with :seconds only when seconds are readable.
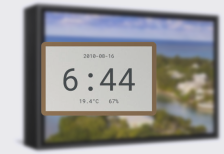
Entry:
6:44
